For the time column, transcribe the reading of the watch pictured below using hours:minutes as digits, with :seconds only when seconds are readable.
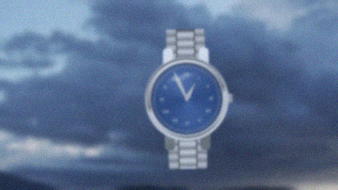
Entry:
12:56
